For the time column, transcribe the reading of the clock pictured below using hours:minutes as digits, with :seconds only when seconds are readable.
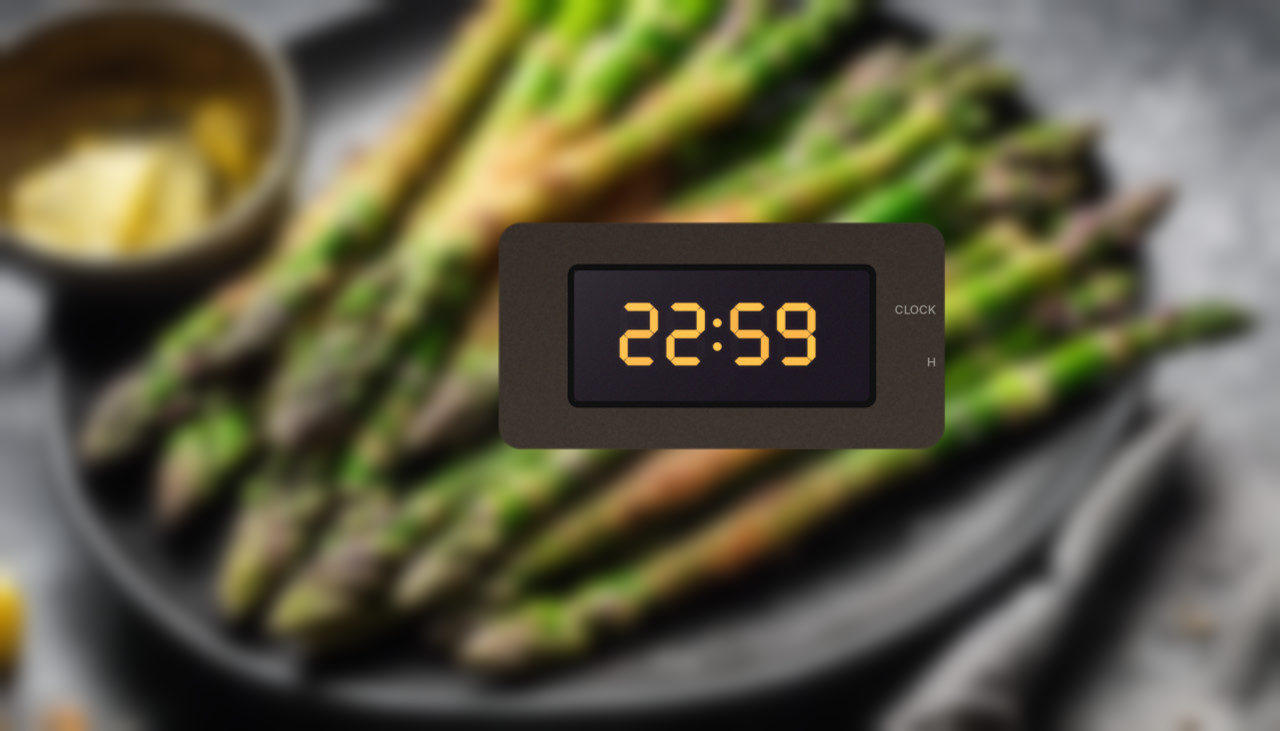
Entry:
22:59
